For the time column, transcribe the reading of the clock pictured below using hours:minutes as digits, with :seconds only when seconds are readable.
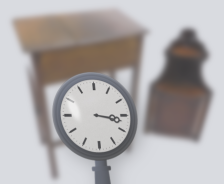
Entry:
3:17
